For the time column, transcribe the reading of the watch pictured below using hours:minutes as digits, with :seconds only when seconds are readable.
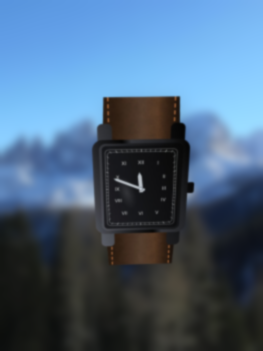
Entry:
11:49
